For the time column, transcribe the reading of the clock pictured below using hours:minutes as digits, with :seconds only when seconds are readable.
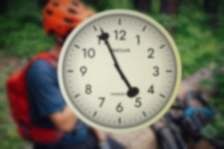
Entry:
4:56
